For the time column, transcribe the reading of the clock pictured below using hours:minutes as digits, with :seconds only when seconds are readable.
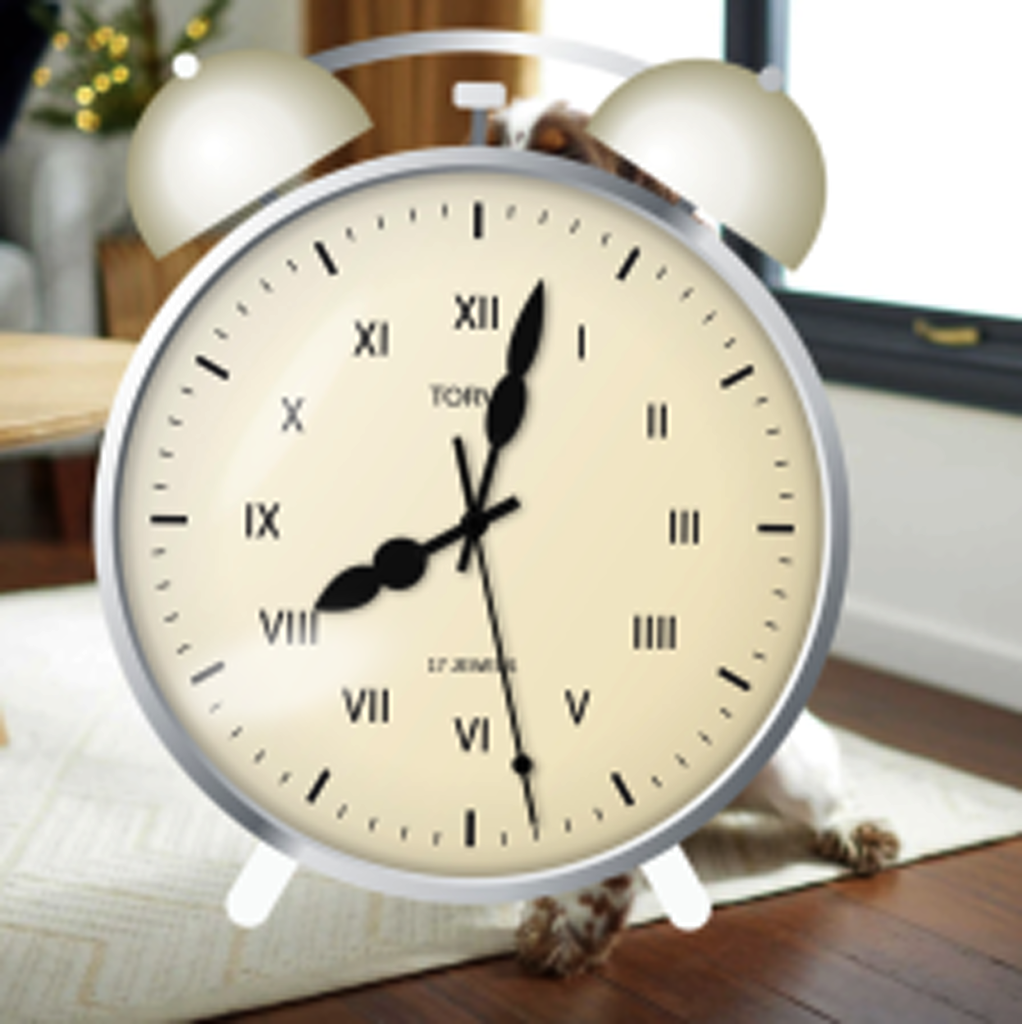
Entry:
8:02:28
